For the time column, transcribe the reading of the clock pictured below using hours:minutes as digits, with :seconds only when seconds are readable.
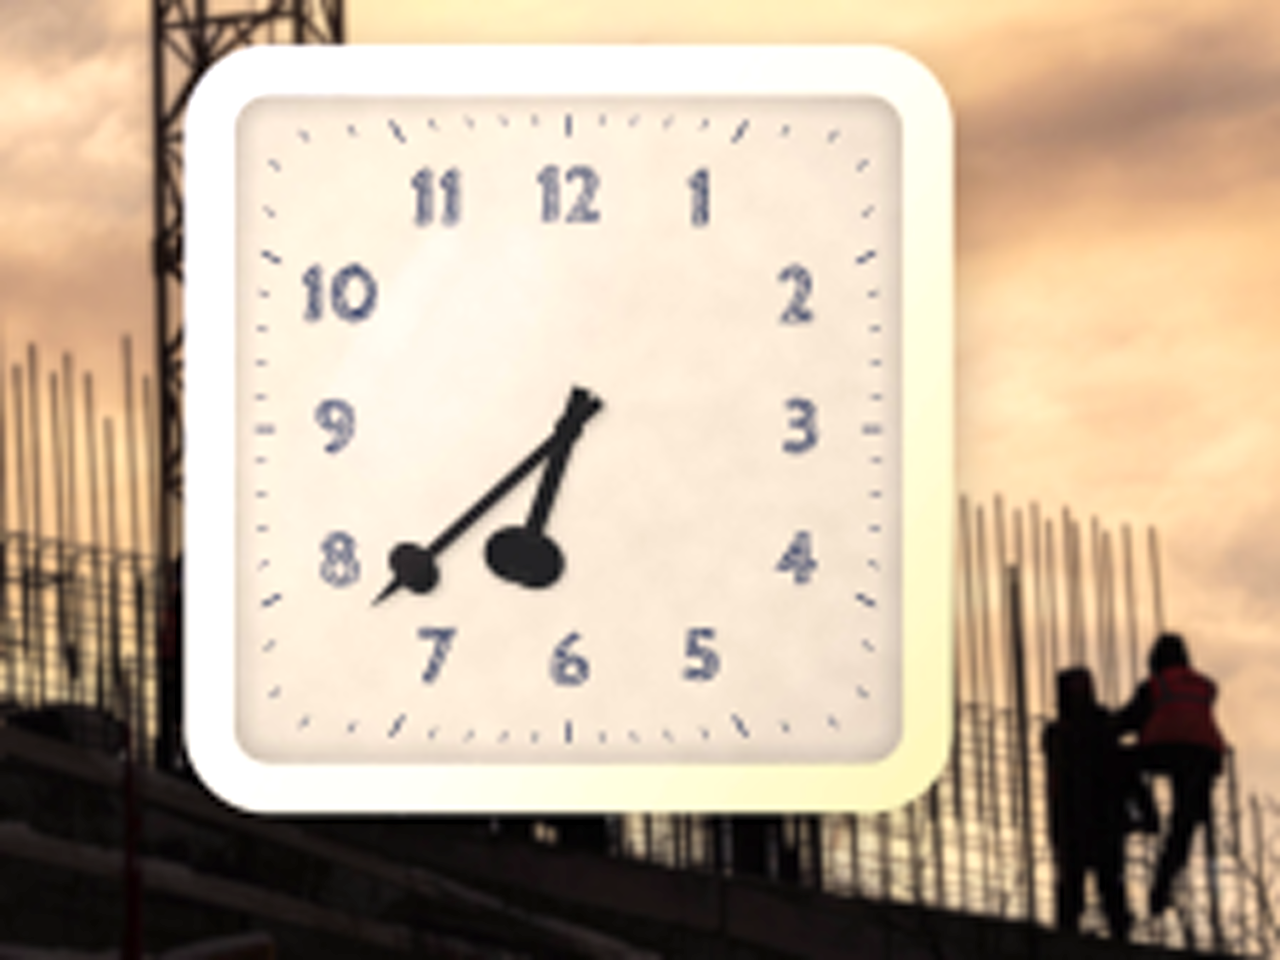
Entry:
6:38
